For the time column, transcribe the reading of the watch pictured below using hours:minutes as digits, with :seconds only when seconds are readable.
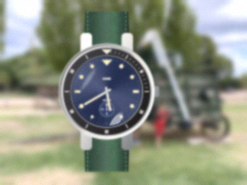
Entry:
5:40
